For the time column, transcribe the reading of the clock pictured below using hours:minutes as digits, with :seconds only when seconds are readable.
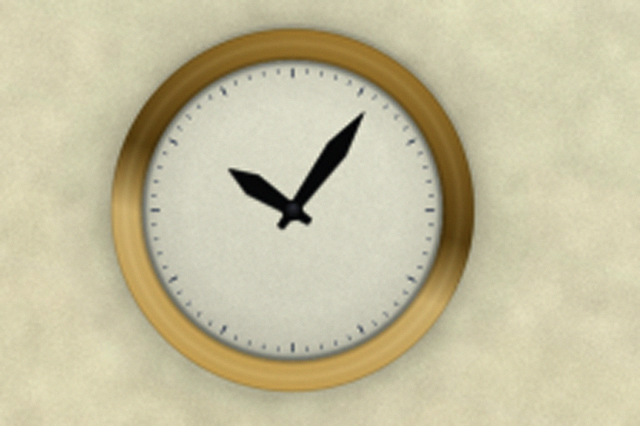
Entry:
10:06
